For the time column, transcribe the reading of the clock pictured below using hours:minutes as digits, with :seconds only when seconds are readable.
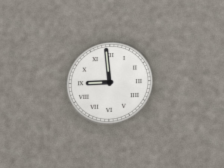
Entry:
8:59
